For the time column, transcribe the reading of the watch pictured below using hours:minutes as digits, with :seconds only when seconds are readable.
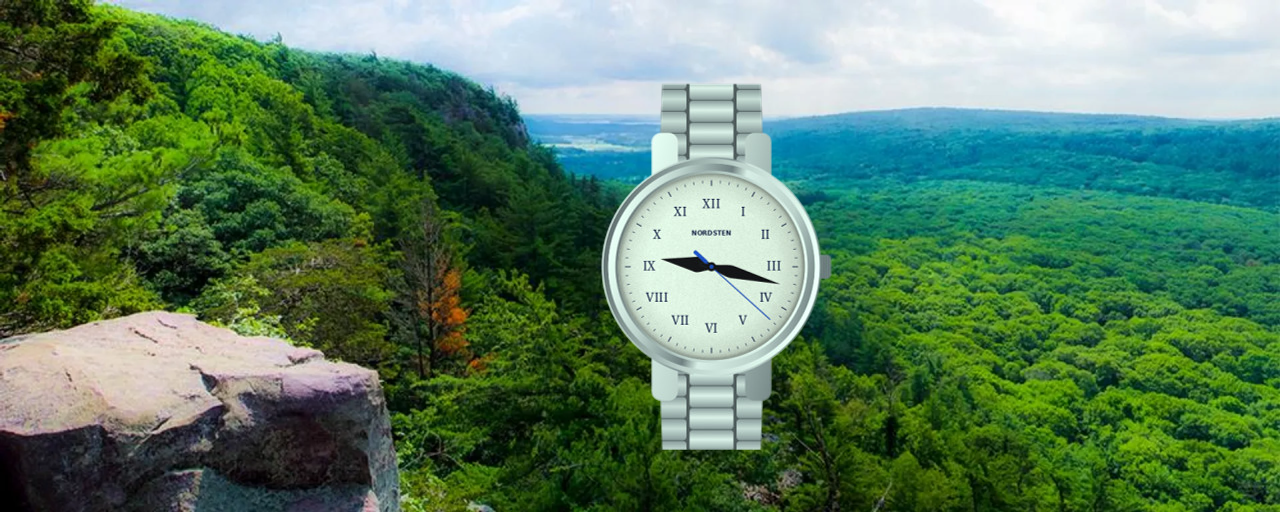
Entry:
9:17:22
